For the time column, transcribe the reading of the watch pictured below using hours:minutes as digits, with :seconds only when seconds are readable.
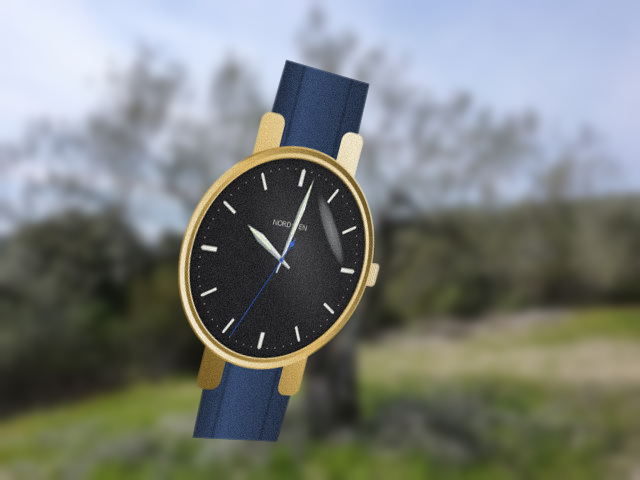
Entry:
10:01:34
